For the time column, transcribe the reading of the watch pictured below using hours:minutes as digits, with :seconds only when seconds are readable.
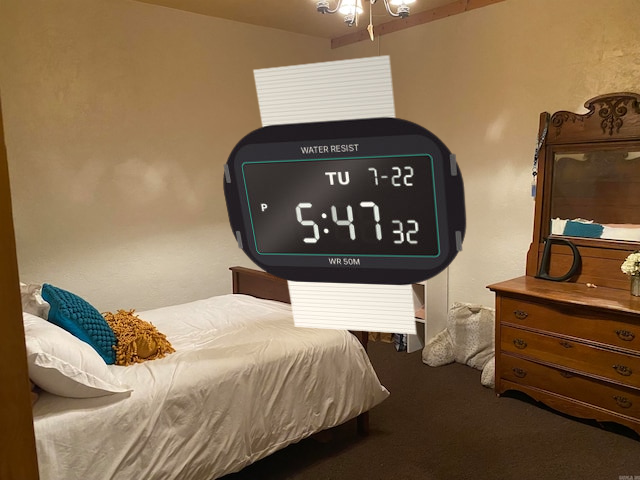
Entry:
5:47:32
